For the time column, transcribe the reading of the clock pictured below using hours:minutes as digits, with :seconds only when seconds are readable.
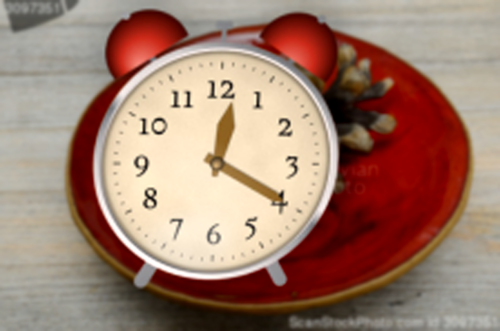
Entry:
12:20
